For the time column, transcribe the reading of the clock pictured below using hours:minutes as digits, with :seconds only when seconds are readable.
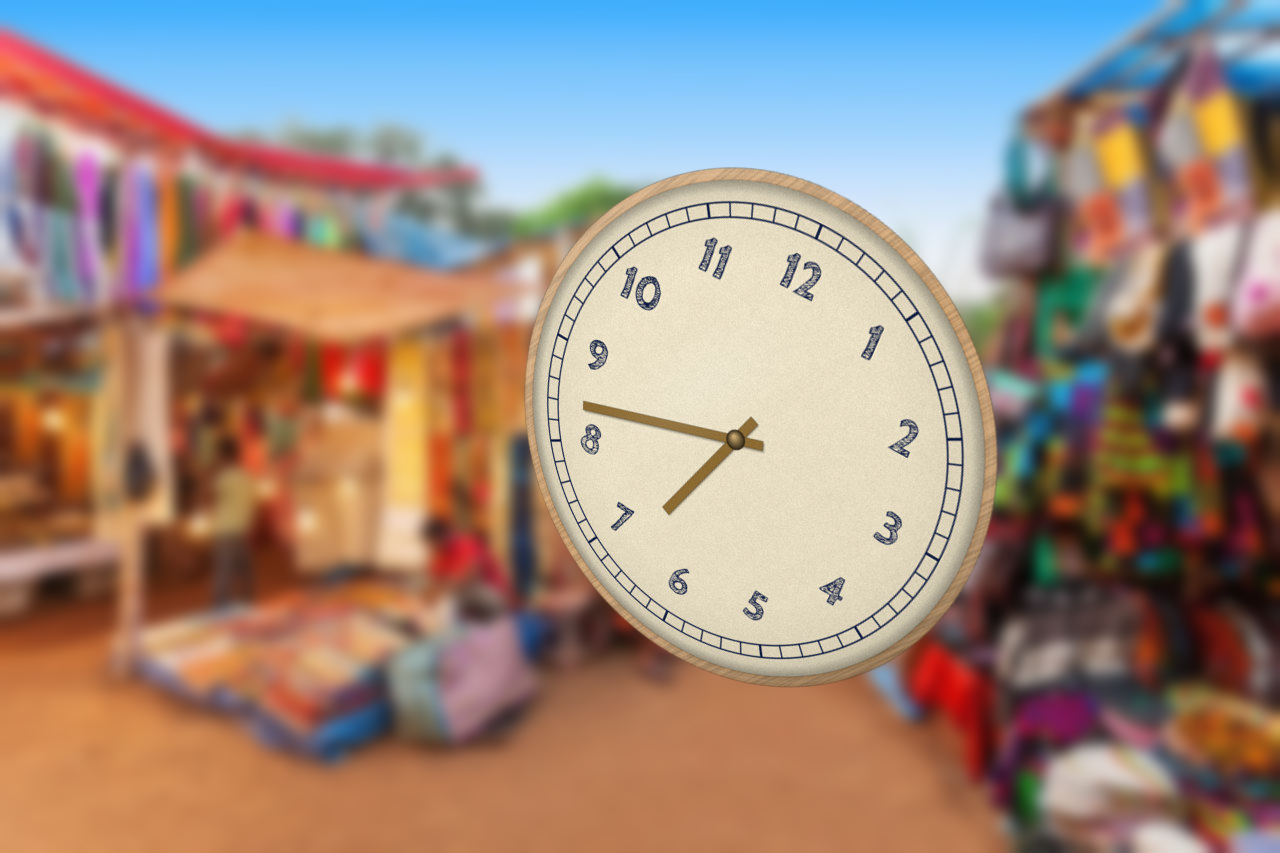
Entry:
6:42
